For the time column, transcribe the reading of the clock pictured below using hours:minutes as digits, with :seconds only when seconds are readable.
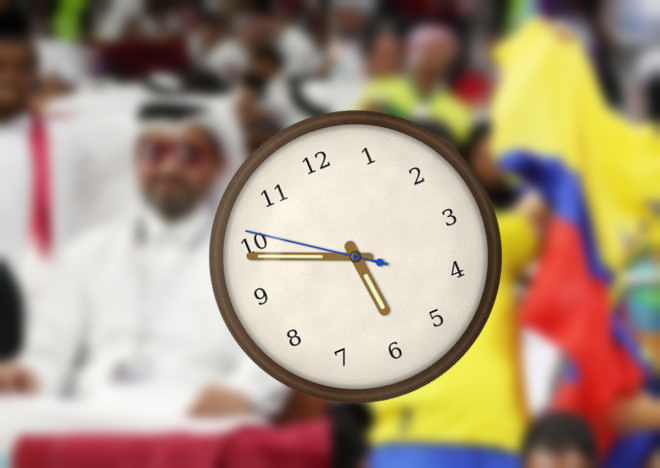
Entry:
5:48:51
